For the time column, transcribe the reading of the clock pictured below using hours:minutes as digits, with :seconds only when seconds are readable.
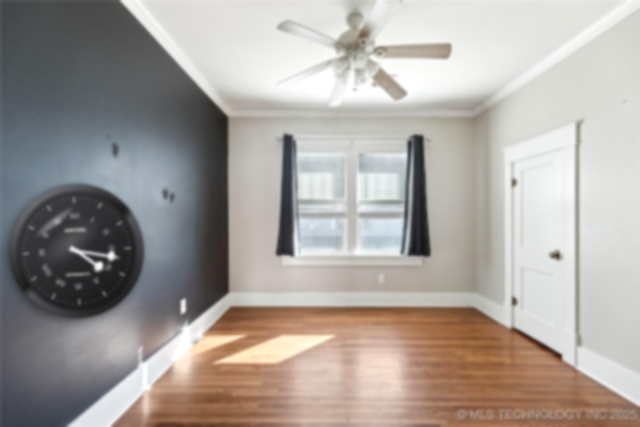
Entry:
4:17
